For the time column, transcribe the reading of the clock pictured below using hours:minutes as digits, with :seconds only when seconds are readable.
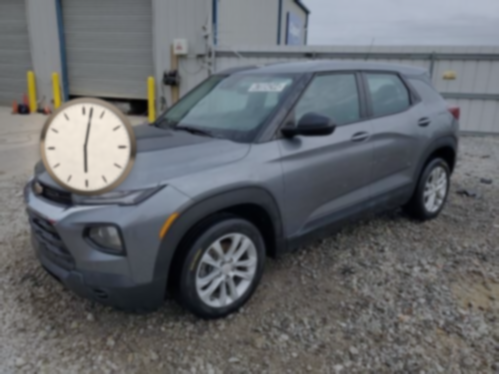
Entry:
6:02
